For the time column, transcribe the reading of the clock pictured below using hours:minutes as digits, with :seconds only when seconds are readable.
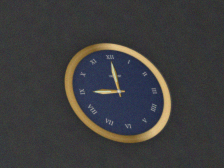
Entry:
9:00
